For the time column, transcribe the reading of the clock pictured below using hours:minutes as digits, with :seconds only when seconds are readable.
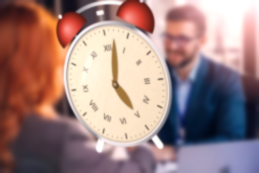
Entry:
5:02
